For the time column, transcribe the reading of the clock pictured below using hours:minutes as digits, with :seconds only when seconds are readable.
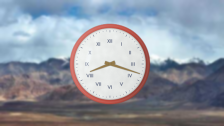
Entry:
8:18
